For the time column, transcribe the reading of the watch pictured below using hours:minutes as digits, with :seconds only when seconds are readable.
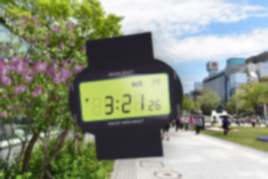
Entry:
3:21
